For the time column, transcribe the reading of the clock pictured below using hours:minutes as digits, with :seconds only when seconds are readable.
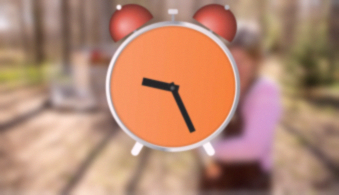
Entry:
9:26
